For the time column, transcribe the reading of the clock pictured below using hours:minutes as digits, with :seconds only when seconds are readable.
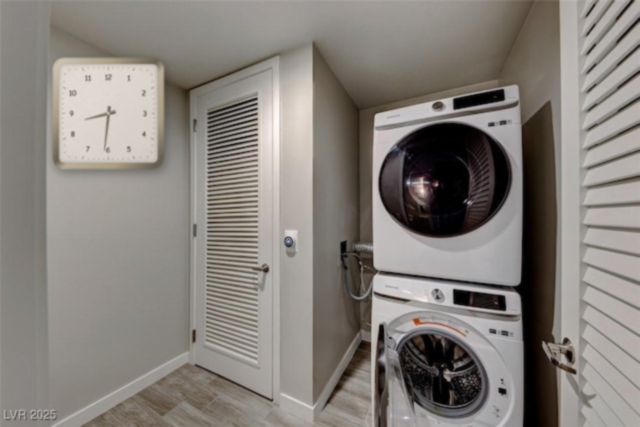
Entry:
8:31
